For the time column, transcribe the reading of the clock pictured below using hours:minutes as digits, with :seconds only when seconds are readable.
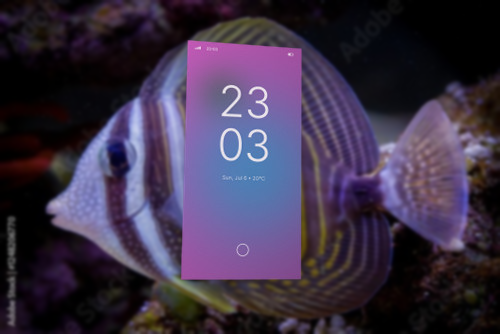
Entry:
23:03
